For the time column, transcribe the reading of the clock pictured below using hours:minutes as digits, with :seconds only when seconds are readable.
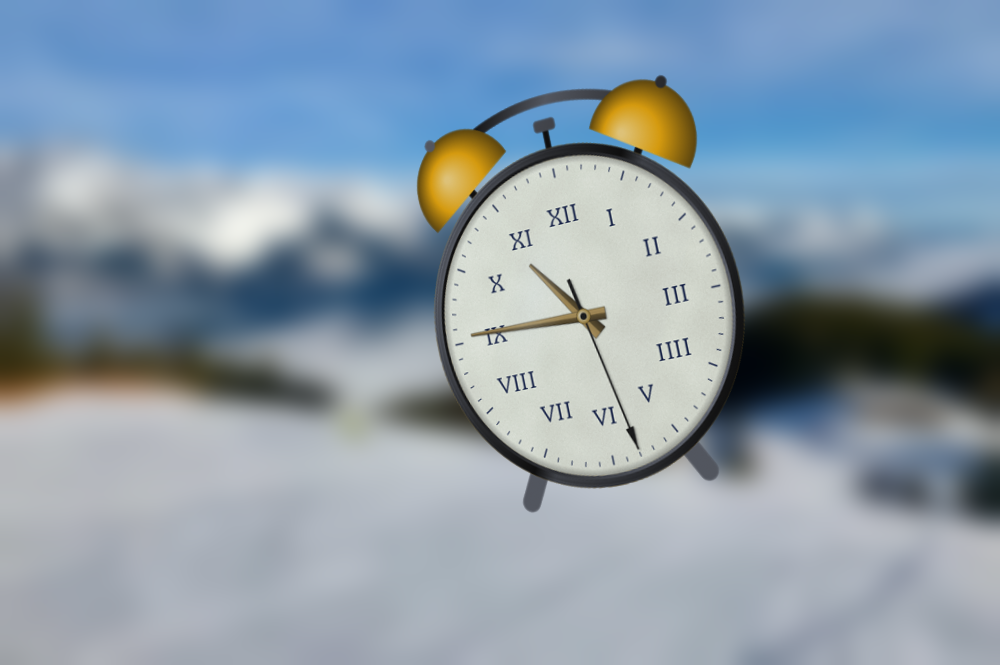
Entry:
10:45:28
